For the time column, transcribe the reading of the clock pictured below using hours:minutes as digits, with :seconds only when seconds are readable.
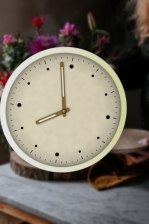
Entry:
7:58
